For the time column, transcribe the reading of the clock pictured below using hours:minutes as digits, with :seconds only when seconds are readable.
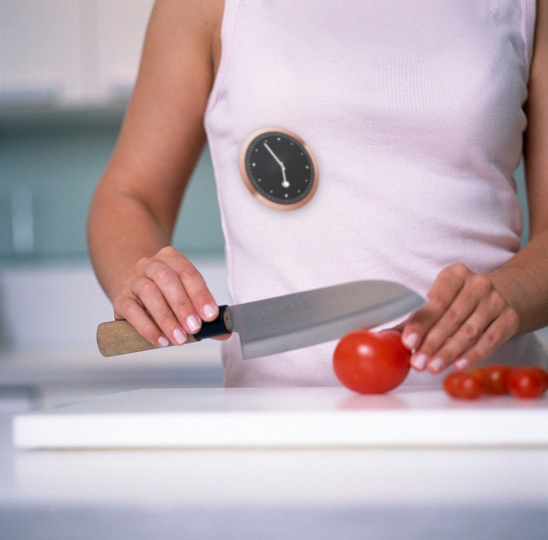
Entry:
5:54
